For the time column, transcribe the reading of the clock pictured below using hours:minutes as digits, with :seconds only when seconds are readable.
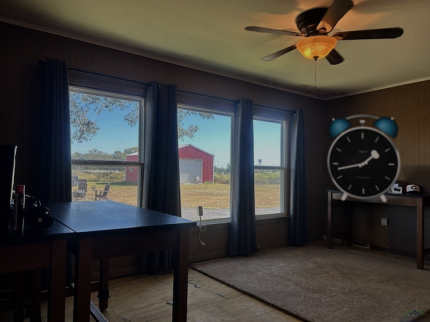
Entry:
1:43
